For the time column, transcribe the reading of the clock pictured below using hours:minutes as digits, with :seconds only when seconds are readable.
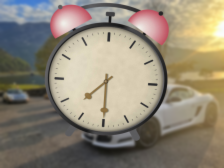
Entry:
7:30
